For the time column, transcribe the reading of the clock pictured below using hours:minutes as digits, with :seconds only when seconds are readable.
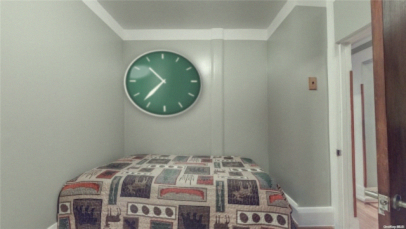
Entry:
10:37
